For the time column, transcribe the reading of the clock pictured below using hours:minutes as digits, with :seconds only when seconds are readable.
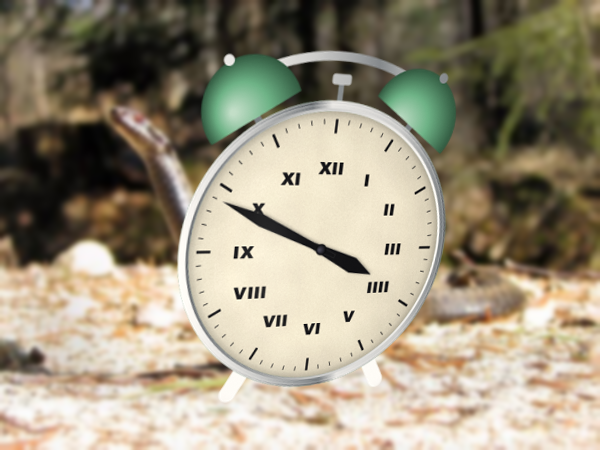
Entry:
3:49
